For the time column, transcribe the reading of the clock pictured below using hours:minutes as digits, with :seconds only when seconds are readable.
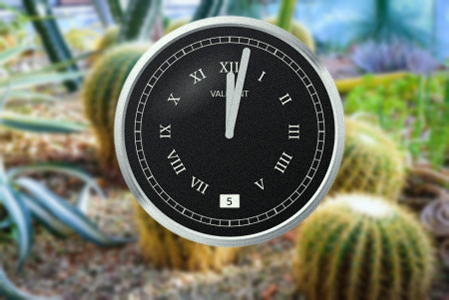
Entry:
12:02
